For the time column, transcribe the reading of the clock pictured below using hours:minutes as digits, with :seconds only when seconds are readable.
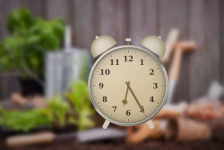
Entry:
6:25
